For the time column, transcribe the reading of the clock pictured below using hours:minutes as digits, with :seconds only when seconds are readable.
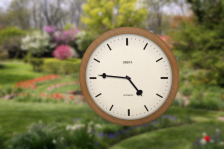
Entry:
4:46
